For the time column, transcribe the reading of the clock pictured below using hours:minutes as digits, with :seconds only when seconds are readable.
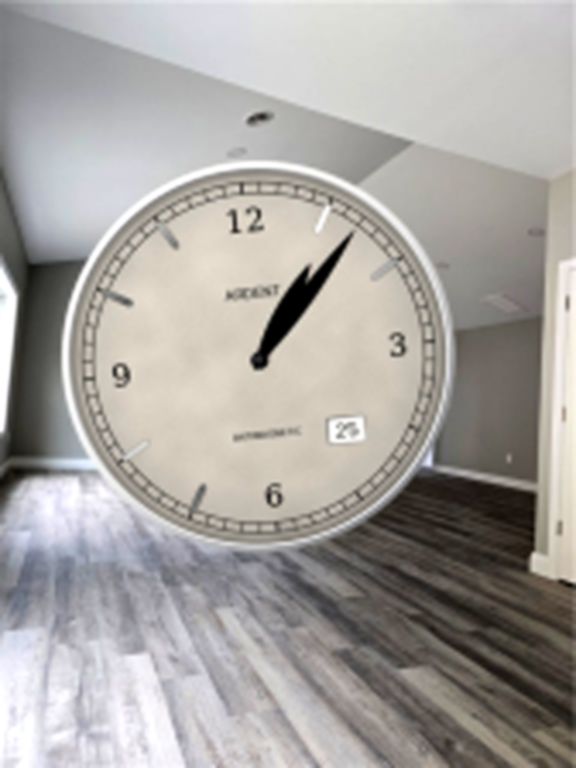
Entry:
1:07
